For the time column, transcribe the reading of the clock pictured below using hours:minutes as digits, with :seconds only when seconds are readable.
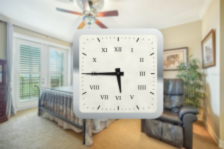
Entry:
5:45
